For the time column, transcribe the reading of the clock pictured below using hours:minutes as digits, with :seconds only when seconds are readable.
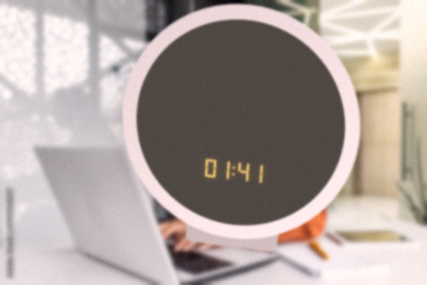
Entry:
1:41
